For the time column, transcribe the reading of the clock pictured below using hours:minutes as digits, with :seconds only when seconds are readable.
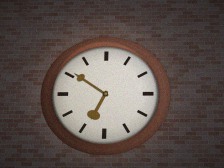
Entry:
6:51
